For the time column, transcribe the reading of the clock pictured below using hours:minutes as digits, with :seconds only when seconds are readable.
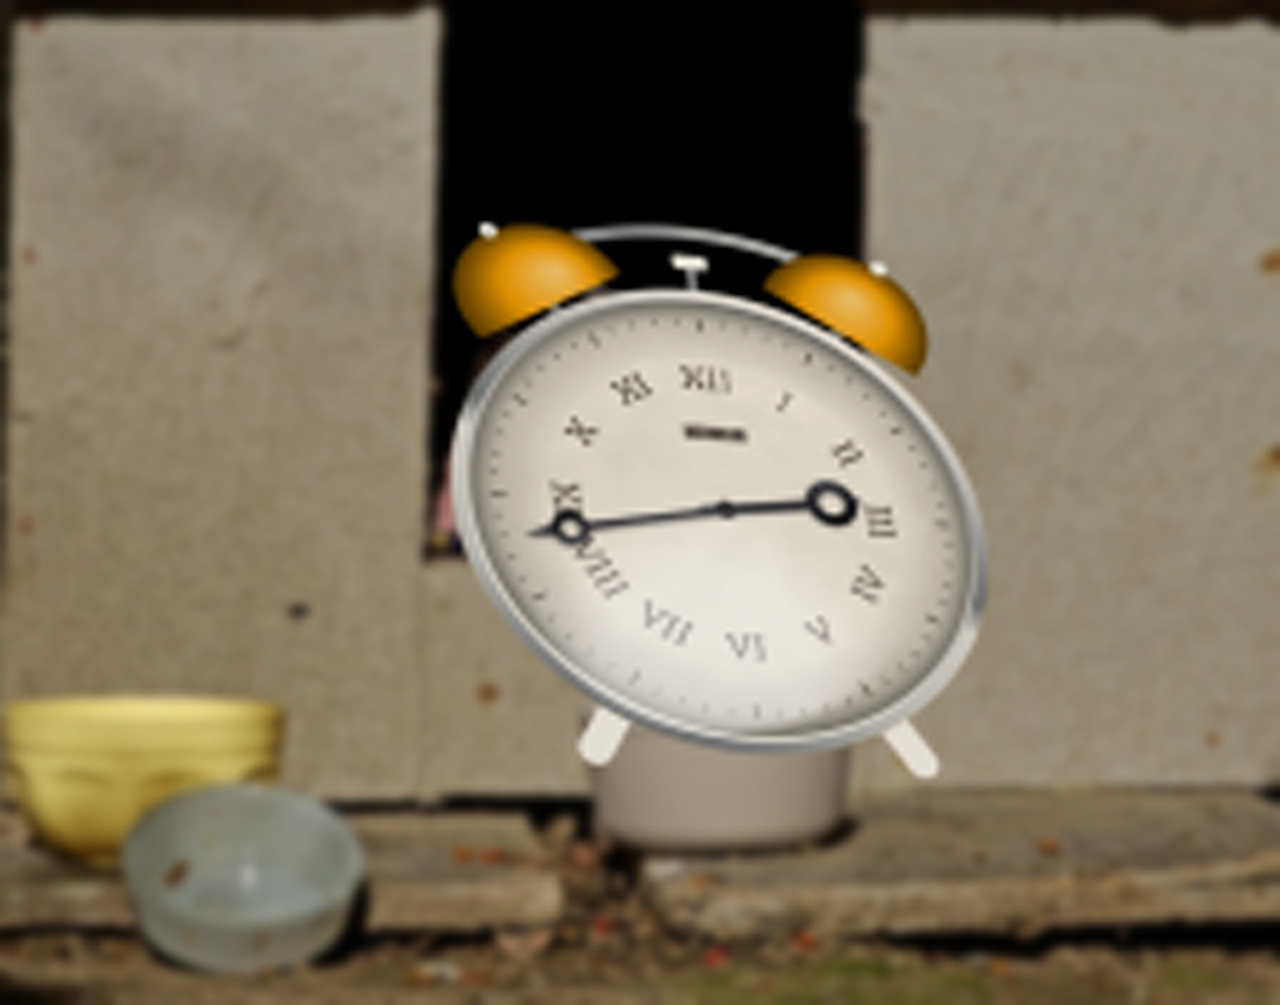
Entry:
2:43
